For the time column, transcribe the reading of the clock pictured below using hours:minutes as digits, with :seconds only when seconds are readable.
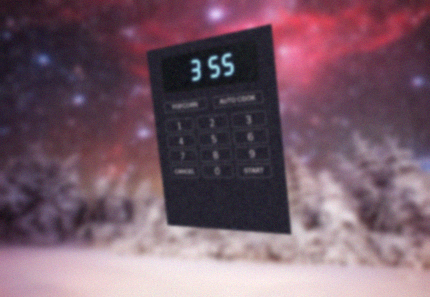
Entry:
3:55
